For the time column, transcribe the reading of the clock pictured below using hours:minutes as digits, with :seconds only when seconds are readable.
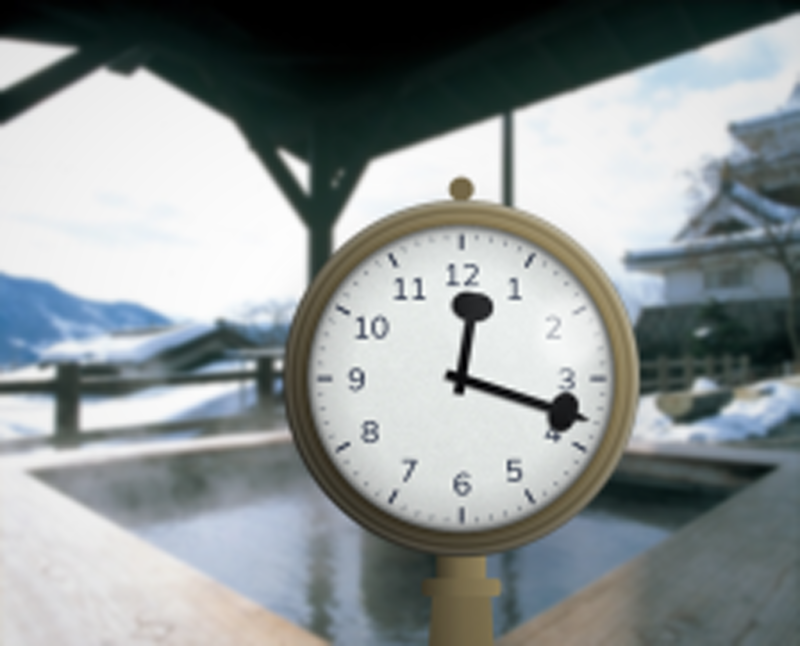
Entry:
12:18
